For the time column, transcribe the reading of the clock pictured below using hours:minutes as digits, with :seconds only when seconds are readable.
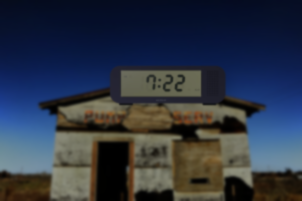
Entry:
7:22
